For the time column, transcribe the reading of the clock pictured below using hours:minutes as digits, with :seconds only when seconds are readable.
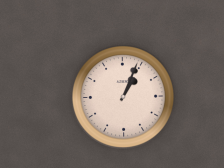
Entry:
1:04
